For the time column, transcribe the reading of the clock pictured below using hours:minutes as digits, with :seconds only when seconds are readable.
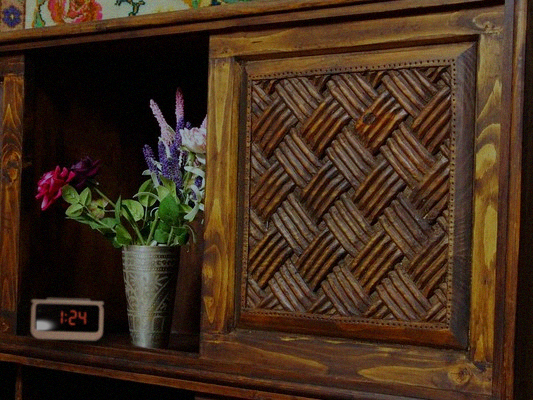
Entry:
1:24
